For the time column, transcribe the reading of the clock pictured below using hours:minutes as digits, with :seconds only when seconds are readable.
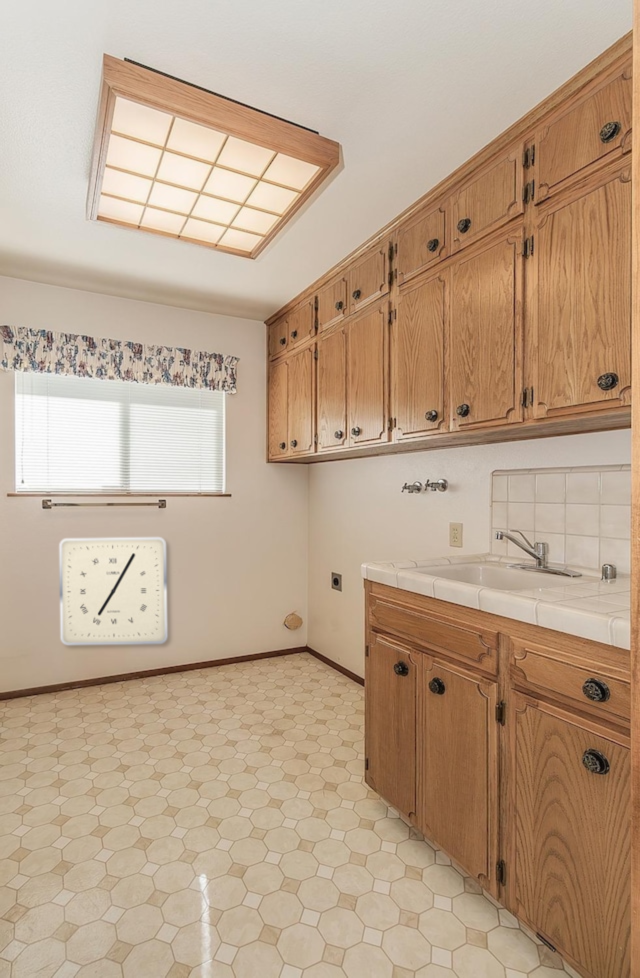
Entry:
7:05
